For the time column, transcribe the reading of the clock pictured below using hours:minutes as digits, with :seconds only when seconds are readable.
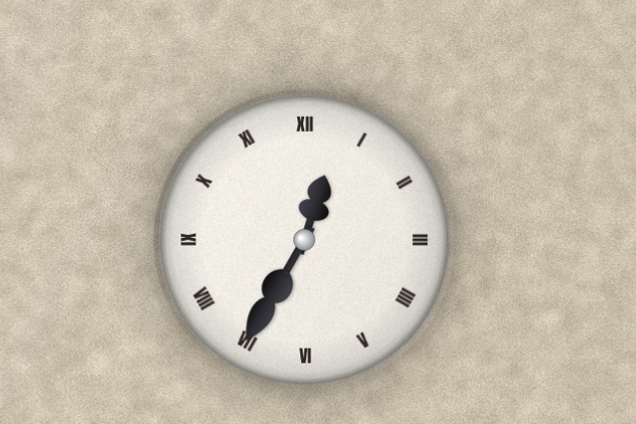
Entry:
12:35
